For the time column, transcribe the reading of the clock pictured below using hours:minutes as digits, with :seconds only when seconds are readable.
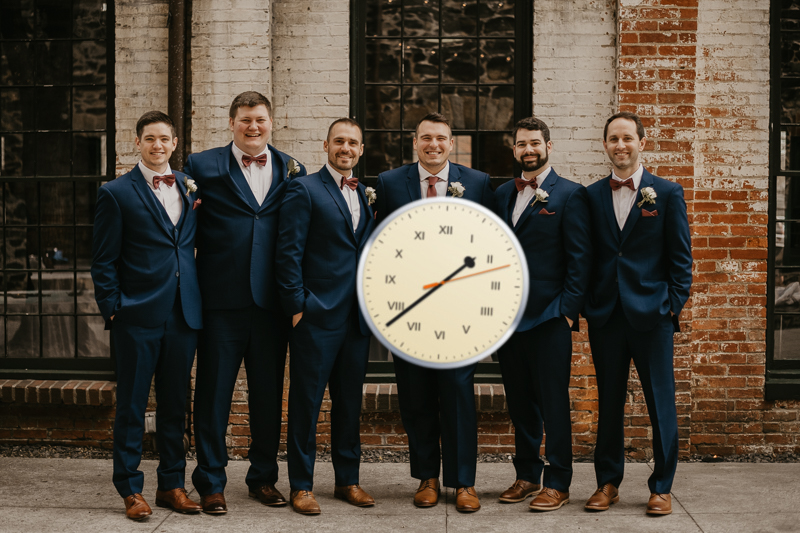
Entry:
1:38:12
